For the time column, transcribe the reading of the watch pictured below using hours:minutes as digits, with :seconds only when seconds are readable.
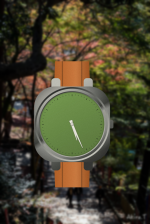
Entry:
5:26
